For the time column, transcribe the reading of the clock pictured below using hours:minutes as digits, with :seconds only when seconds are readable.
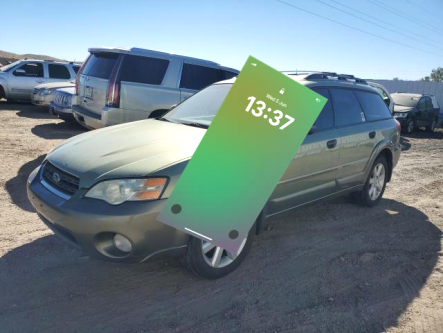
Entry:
13:37
